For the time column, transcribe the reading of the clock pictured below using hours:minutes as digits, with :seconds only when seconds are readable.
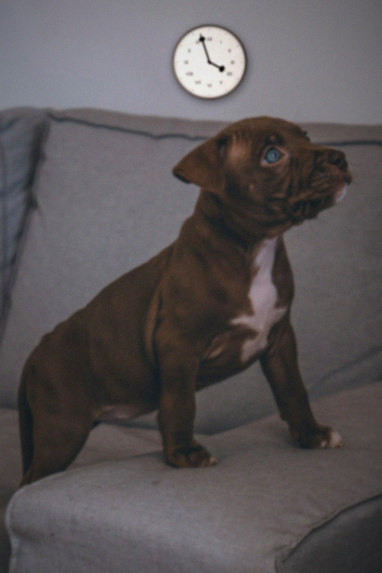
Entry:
3:57
